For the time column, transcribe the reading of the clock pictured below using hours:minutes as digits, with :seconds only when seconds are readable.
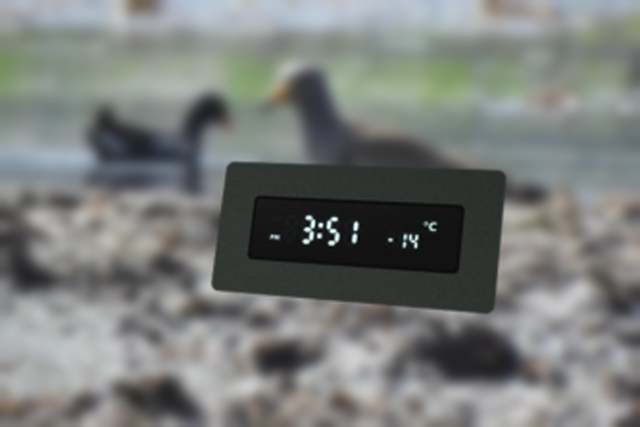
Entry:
3:51
